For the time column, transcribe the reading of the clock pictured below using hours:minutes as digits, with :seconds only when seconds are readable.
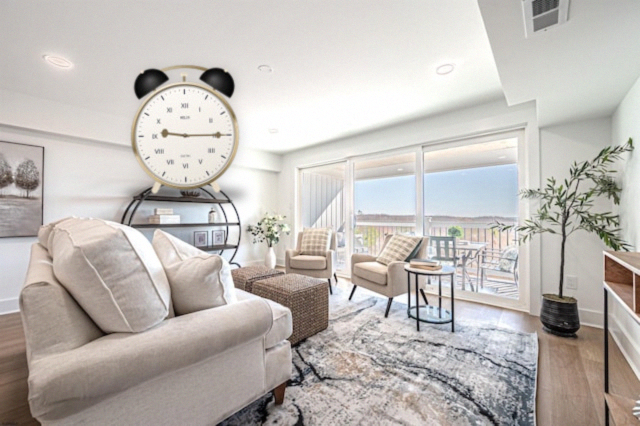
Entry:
9:15
